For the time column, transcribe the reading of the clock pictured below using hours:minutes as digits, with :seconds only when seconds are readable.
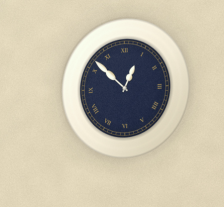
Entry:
12:52
